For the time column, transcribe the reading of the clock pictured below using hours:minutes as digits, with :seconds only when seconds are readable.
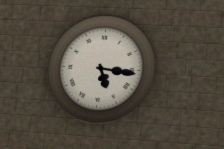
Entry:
5:16
